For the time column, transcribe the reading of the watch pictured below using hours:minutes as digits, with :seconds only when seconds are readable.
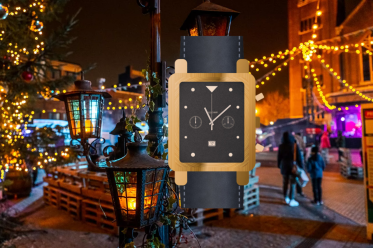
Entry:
11:08
